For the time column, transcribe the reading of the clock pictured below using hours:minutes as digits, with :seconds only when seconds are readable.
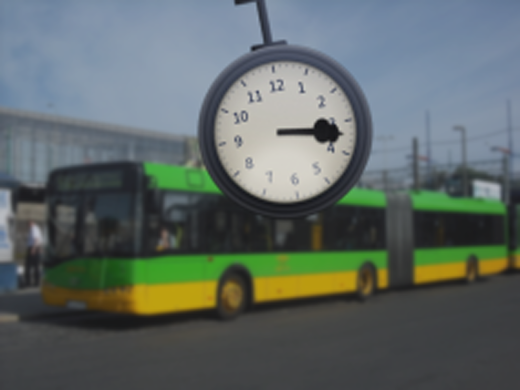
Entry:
3:17
